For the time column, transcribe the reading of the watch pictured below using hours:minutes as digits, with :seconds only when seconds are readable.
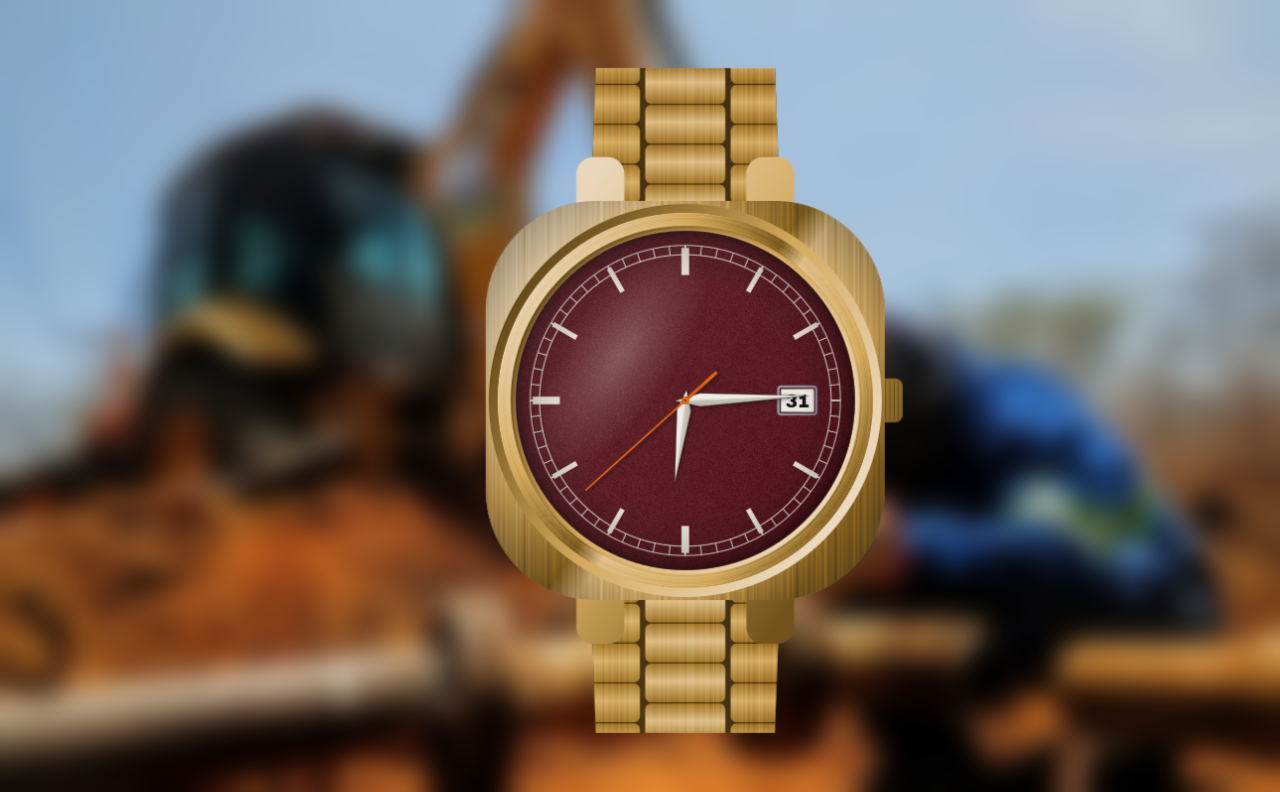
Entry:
6:14:38
